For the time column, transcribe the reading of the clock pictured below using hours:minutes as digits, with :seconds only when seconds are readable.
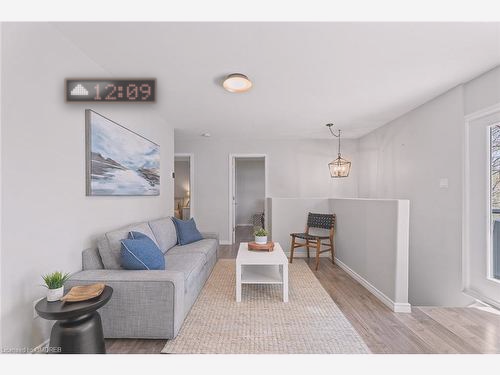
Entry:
12:09
